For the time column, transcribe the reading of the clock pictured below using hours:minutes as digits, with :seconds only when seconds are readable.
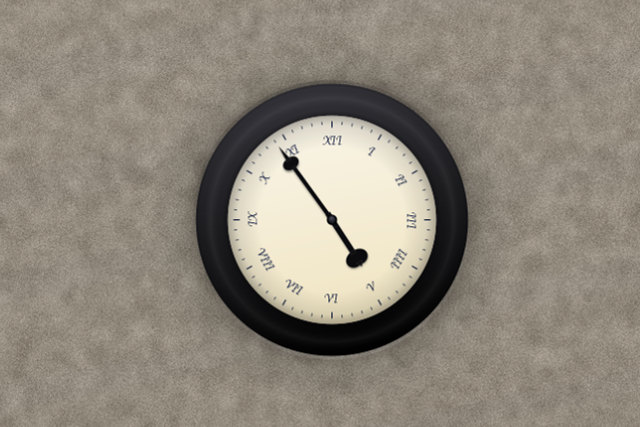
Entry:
4:54
